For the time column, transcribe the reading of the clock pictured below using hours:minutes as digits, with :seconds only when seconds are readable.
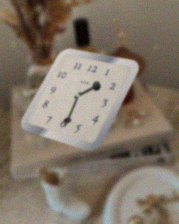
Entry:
1:29
